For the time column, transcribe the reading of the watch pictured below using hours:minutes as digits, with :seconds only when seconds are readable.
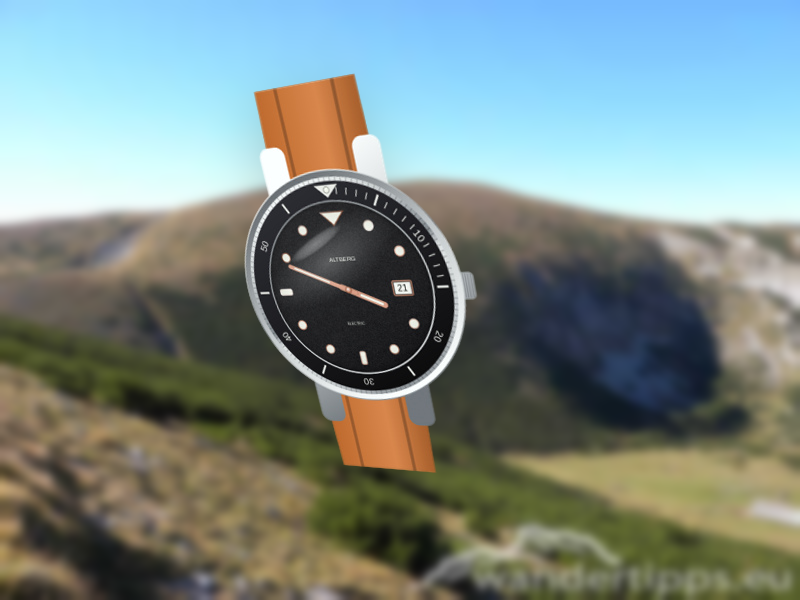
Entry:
3:49
